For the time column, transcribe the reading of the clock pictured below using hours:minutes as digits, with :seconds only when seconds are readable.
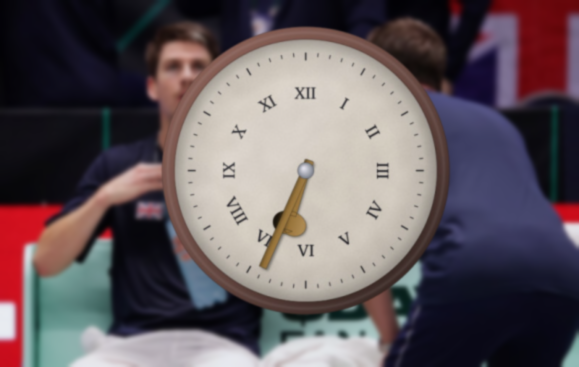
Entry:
6:34
